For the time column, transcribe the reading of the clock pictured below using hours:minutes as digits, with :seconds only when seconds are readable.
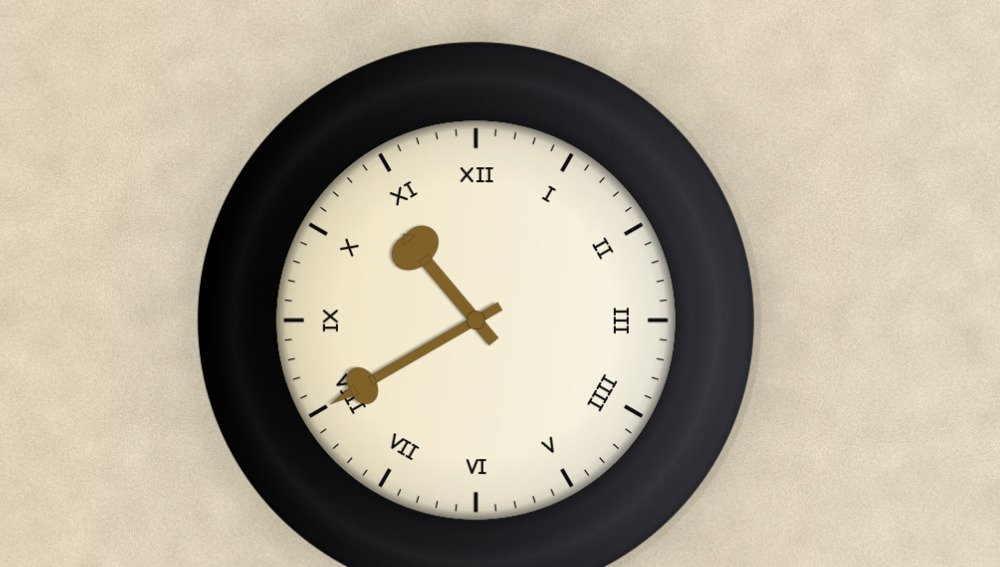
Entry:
10:40
